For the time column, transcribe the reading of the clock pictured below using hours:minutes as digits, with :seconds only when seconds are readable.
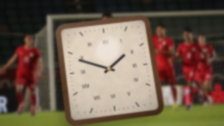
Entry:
1:49
